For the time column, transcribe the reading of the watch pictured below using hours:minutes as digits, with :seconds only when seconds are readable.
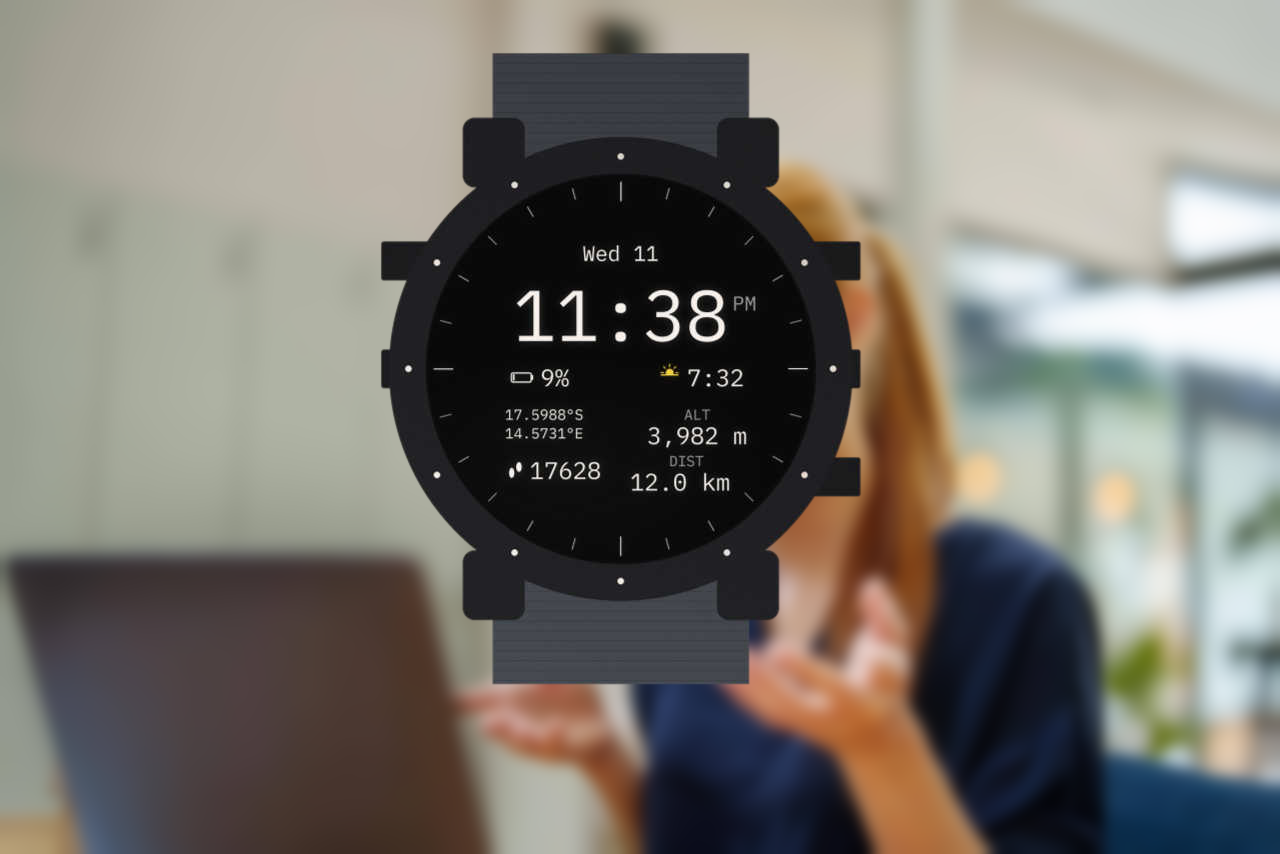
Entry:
11:38
